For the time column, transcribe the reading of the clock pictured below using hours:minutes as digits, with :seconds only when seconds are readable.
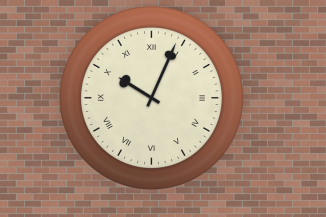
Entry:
10:04
